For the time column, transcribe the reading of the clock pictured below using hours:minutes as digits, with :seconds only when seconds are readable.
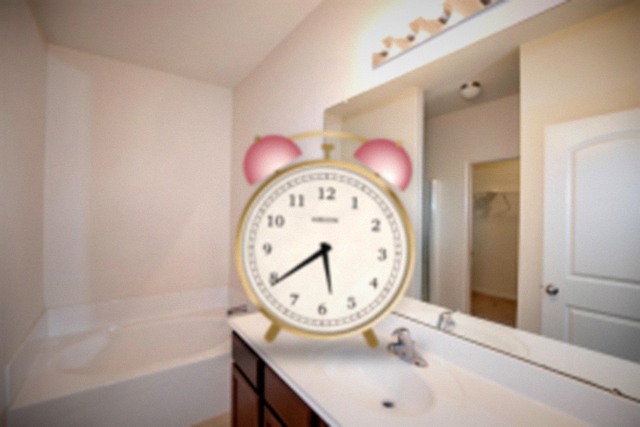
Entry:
5:39
